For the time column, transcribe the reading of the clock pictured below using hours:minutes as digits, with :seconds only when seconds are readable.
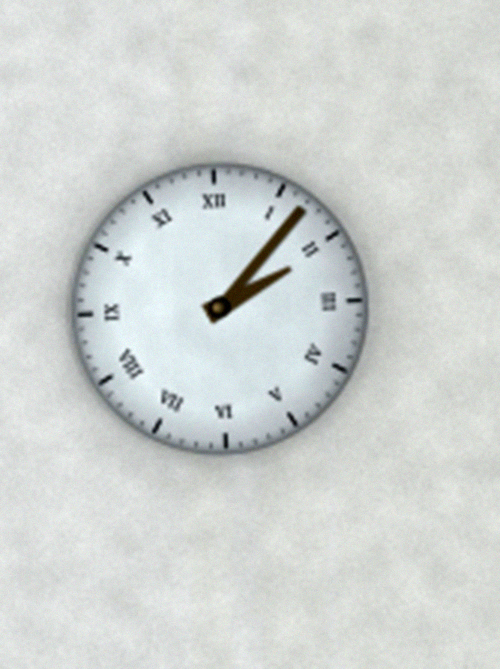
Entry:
2:07
